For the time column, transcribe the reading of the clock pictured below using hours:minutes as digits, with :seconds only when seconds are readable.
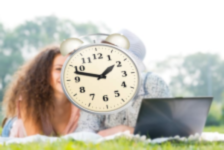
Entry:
1:48
